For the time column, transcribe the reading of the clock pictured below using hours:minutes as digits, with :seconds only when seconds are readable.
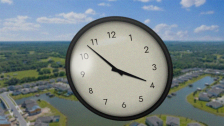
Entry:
3:53
